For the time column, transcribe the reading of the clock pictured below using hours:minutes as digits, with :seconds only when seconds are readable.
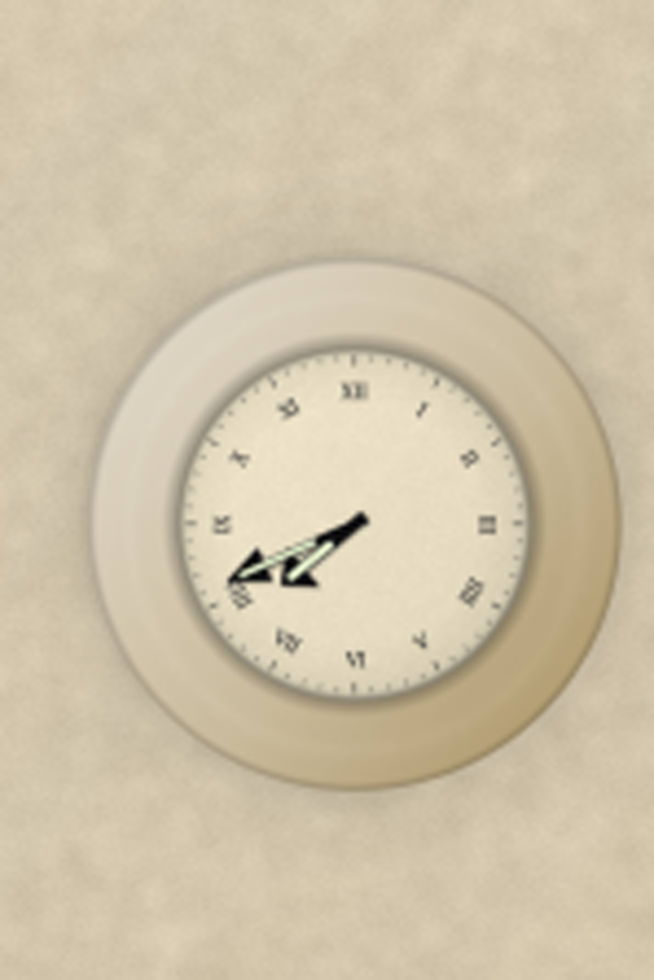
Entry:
7:41
